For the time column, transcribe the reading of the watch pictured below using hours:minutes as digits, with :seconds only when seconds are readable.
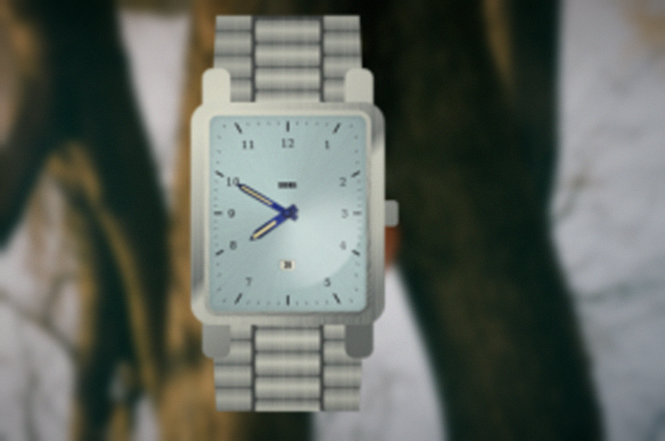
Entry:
7:50
